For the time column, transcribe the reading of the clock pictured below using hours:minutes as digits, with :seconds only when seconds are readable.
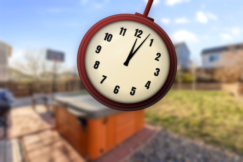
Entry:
12:03
